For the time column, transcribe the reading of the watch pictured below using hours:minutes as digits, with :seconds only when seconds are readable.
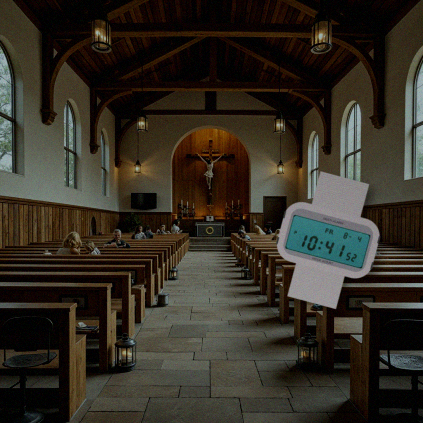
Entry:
10:41:52
